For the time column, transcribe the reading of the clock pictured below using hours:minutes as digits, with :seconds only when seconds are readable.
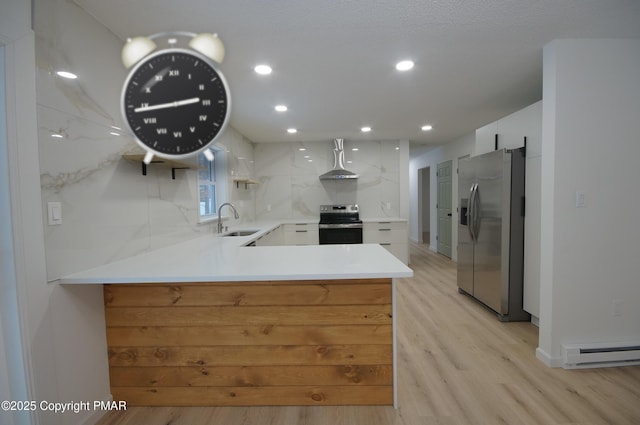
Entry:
2:44
